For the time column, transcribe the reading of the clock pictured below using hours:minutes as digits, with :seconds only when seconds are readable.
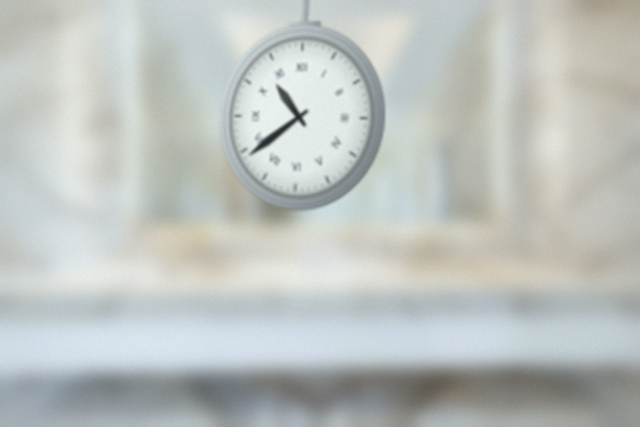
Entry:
10:39
